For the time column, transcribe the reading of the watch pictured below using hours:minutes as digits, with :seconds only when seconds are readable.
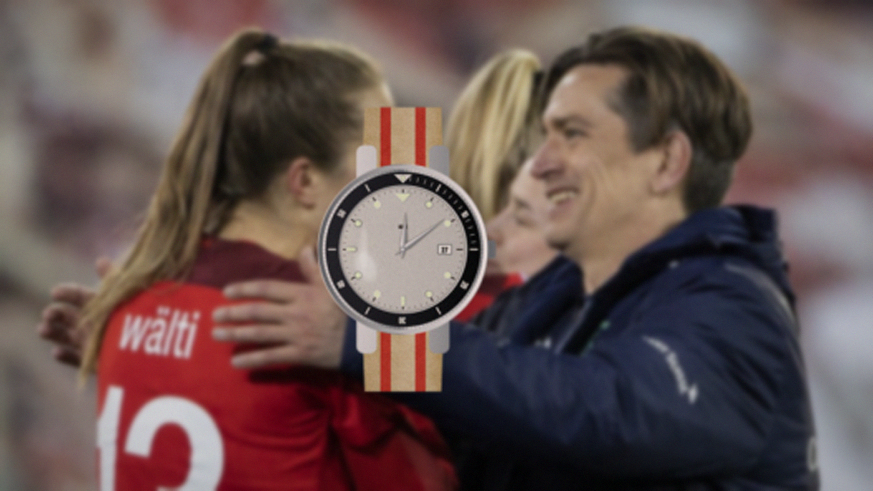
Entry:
12:09
